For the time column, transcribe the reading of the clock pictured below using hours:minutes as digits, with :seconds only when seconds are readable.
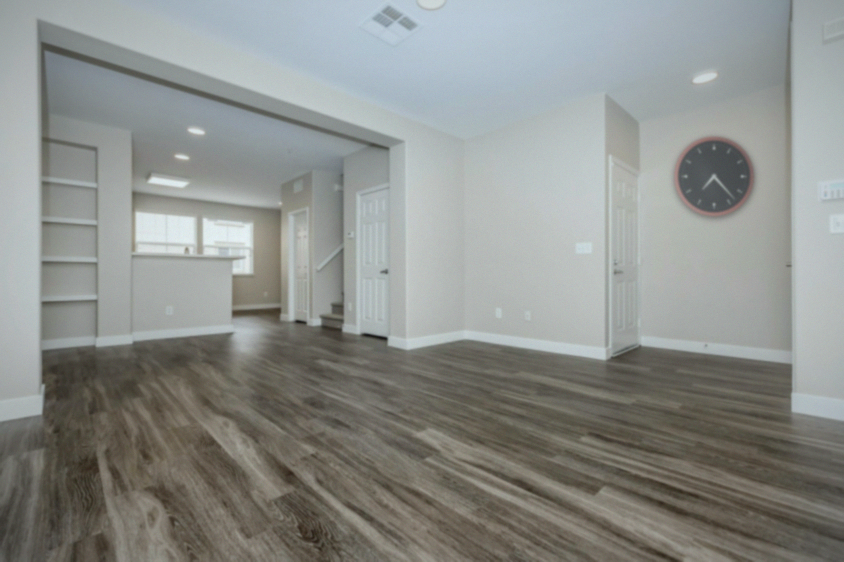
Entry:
7:23
